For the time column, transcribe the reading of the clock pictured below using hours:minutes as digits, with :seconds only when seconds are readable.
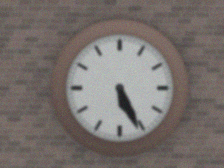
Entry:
5:26
